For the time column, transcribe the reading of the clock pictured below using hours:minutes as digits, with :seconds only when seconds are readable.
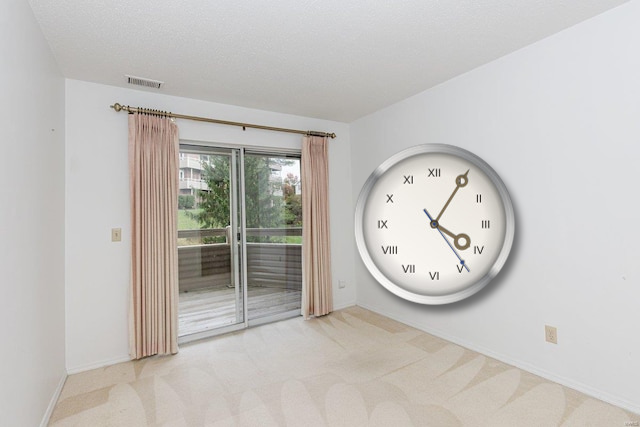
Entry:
4:05:24
